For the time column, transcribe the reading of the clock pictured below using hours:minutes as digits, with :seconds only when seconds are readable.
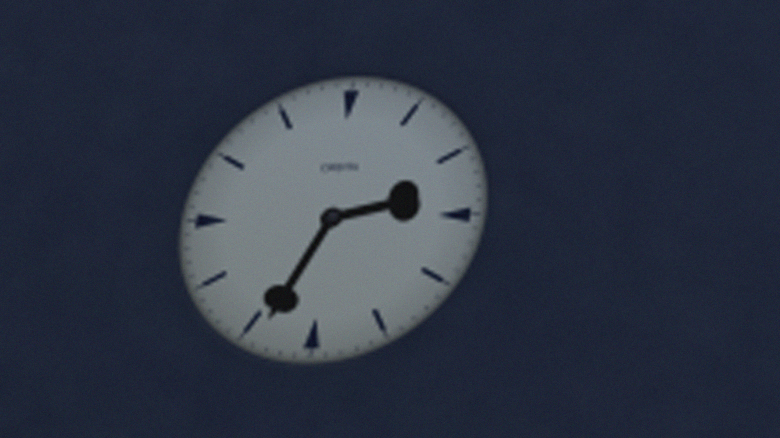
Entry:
2:34
